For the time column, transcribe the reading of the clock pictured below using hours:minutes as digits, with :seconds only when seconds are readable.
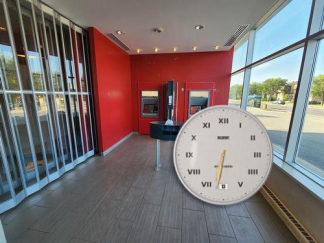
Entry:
6:32
